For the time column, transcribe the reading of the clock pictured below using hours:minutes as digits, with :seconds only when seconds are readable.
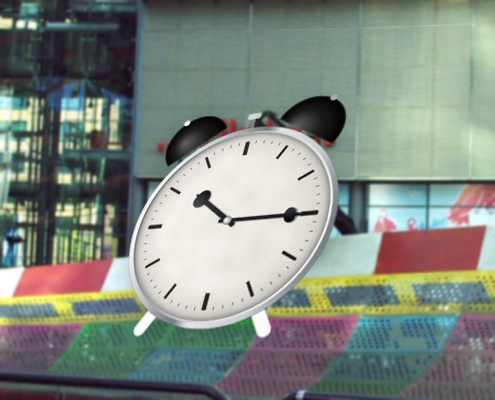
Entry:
10:15
